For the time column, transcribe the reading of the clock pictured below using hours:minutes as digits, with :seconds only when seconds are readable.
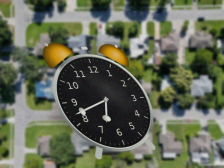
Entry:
6:42
